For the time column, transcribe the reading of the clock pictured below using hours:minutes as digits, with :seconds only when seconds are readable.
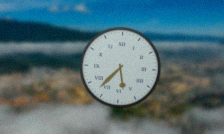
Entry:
5:37
